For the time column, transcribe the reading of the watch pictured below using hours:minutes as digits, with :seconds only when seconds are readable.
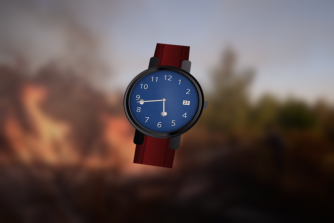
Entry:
5:43
